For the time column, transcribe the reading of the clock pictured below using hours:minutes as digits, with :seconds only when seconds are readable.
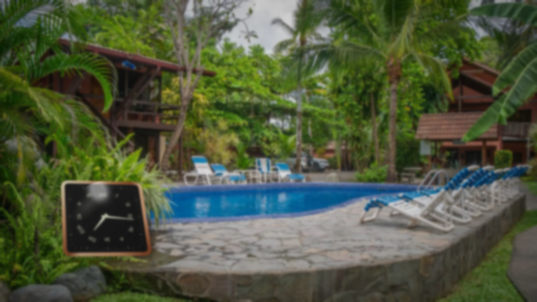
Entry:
7:16
